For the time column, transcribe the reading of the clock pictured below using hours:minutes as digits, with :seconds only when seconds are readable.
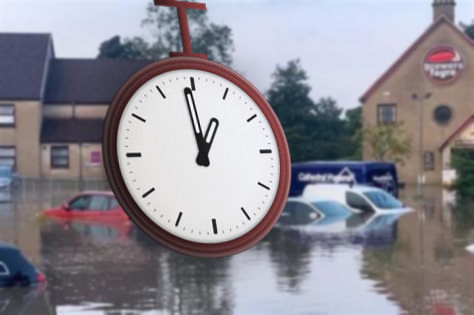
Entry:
12:59
